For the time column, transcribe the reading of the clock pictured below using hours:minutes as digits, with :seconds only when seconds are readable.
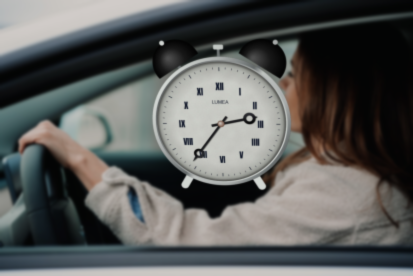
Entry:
2:36
